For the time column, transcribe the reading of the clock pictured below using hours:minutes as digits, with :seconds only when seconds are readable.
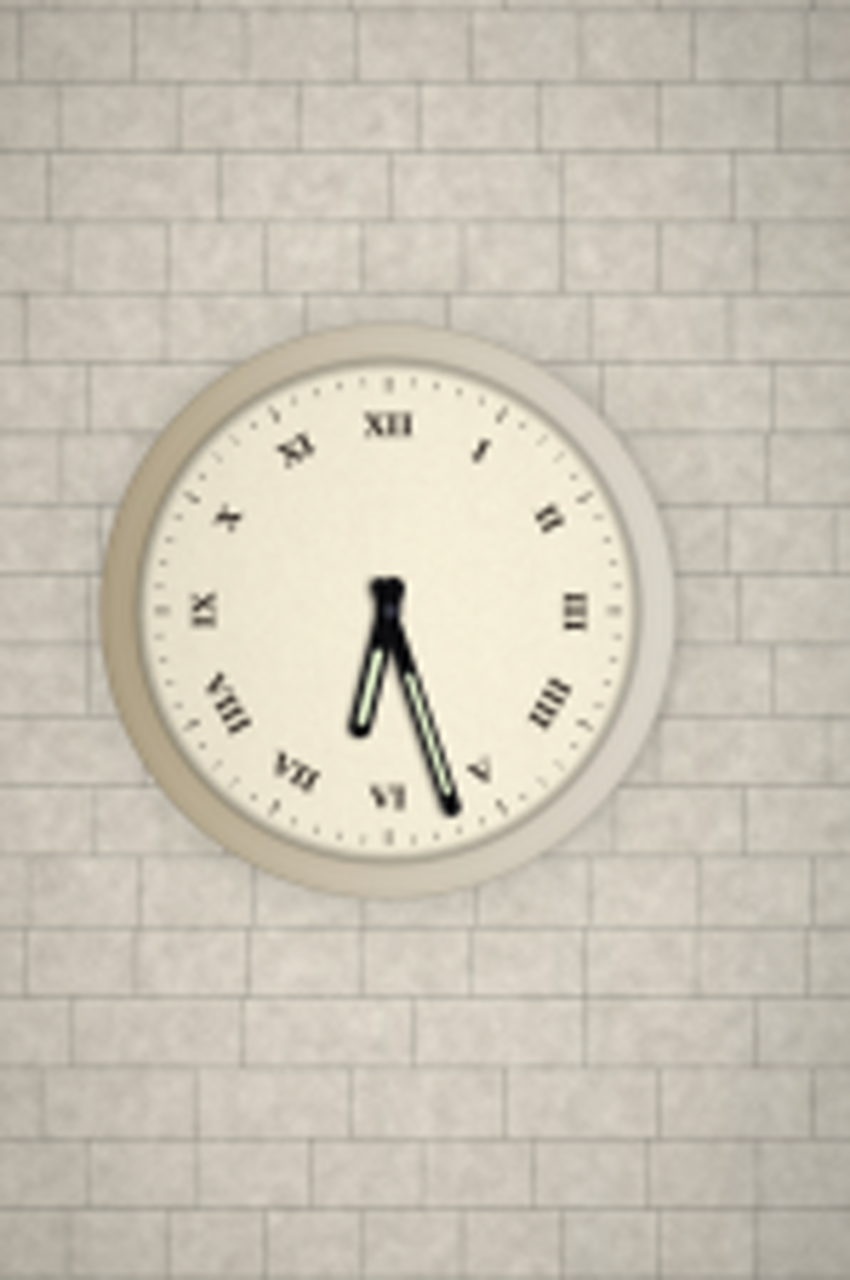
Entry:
6:27
